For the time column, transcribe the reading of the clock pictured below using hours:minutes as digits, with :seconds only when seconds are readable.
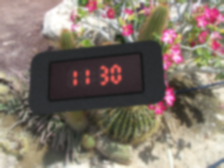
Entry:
11:30
